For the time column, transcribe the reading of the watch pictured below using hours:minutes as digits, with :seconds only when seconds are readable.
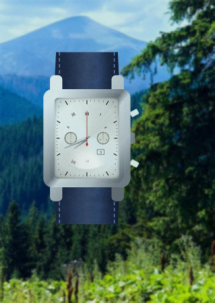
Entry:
7:41
